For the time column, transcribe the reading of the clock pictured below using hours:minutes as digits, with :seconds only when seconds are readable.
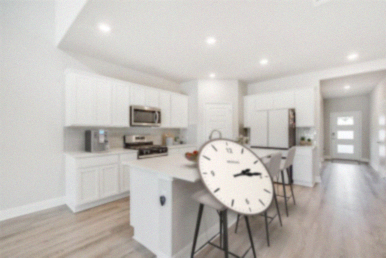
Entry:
2:14
